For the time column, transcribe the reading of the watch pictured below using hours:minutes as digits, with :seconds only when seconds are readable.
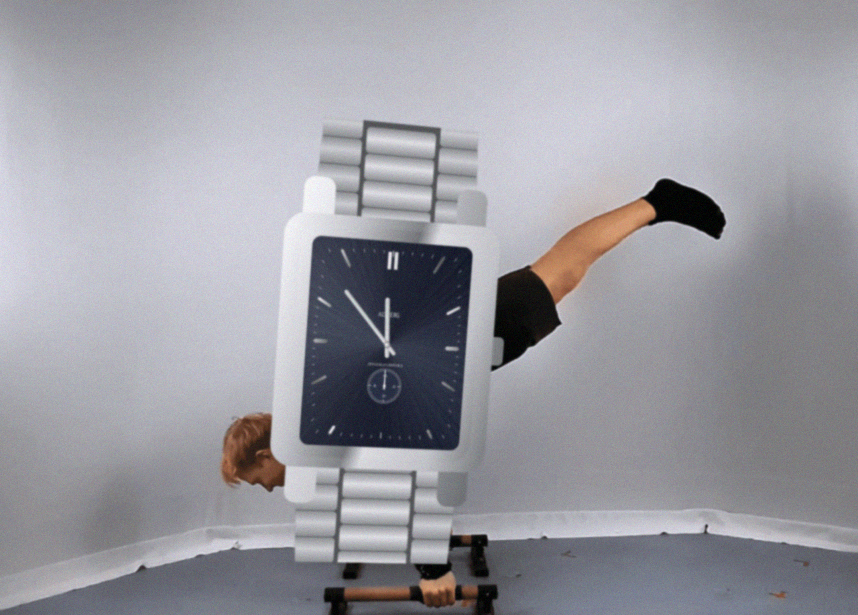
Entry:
11:53
